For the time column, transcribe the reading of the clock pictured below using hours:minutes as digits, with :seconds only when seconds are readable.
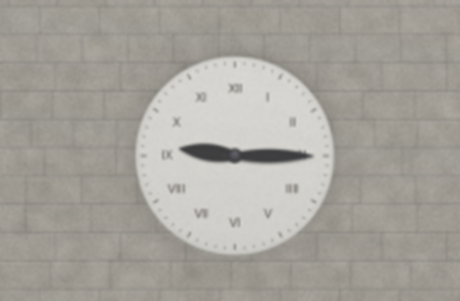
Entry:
9:15
